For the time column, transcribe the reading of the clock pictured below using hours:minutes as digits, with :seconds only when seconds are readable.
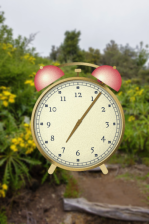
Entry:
7:06
